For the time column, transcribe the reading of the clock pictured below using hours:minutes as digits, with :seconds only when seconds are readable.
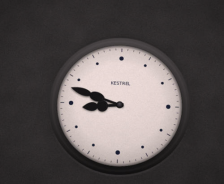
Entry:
8:48
